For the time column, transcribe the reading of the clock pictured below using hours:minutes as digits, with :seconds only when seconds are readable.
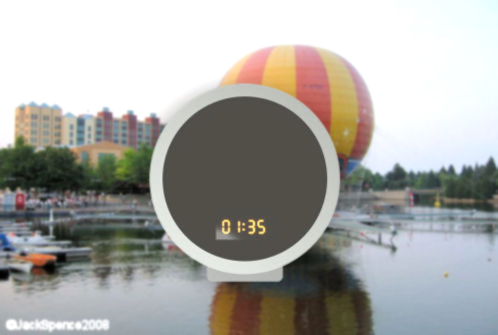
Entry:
1:35
